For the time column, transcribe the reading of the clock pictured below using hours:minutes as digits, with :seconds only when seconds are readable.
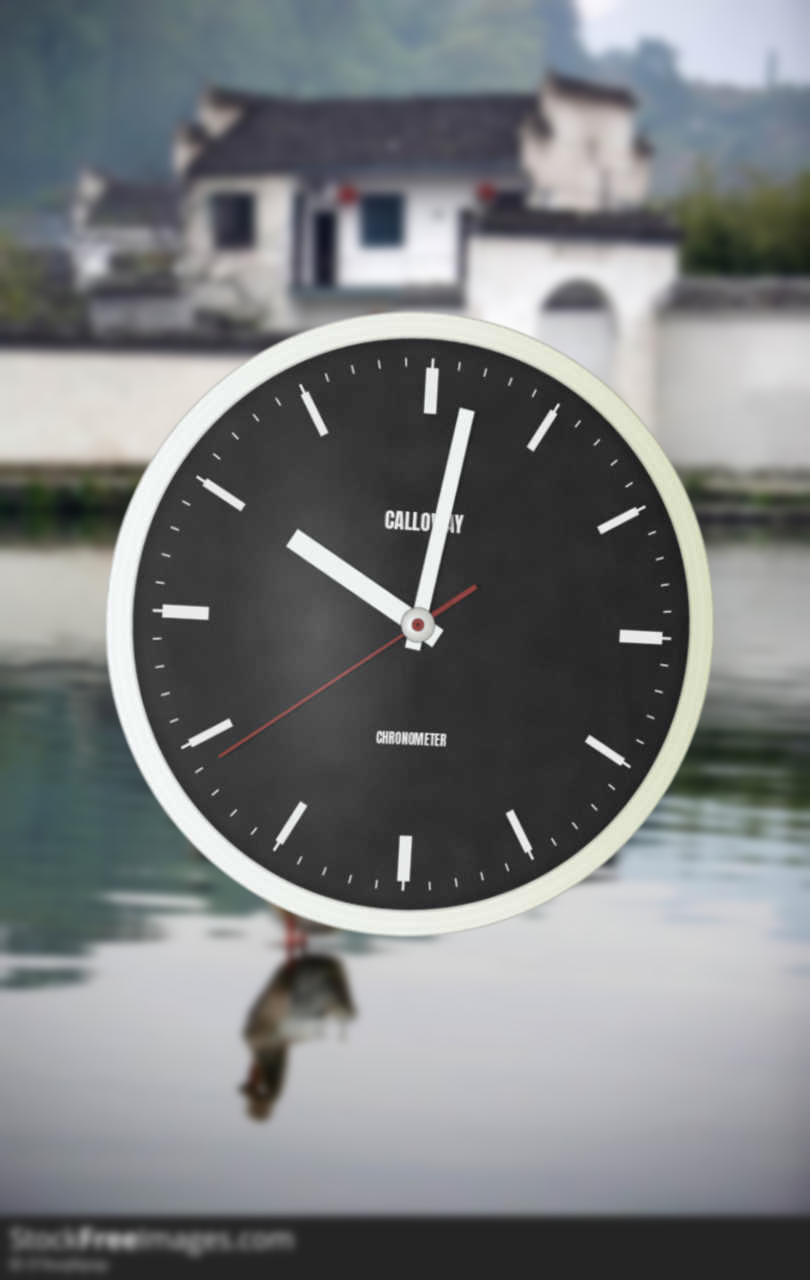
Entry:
10:01:39
